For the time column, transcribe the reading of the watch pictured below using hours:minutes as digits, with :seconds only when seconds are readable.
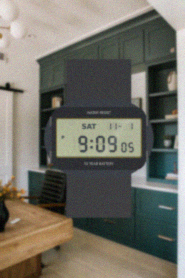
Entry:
9:09:05
